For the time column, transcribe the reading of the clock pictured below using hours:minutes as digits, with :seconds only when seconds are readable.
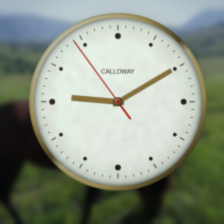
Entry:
9:09:54
